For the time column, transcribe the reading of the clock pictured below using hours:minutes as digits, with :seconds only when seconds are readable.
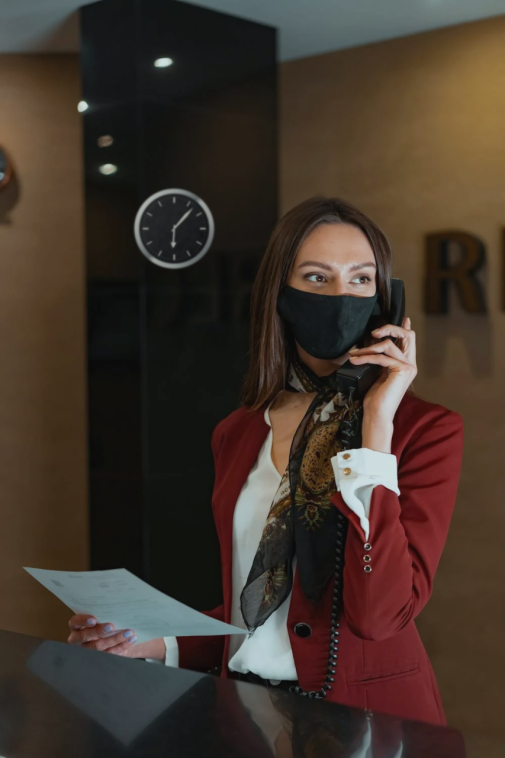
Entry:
6:07
